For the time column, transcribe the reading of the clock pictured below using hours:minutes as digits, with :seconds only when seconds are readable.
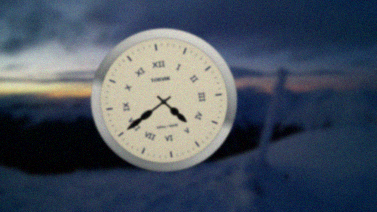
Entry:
4:40
